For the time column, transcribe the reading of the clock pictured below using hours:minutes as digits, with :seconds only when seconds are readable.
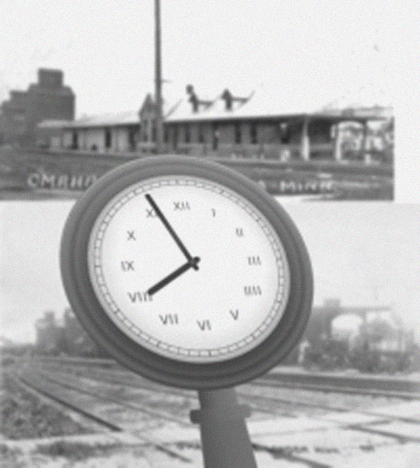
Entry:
7:56
